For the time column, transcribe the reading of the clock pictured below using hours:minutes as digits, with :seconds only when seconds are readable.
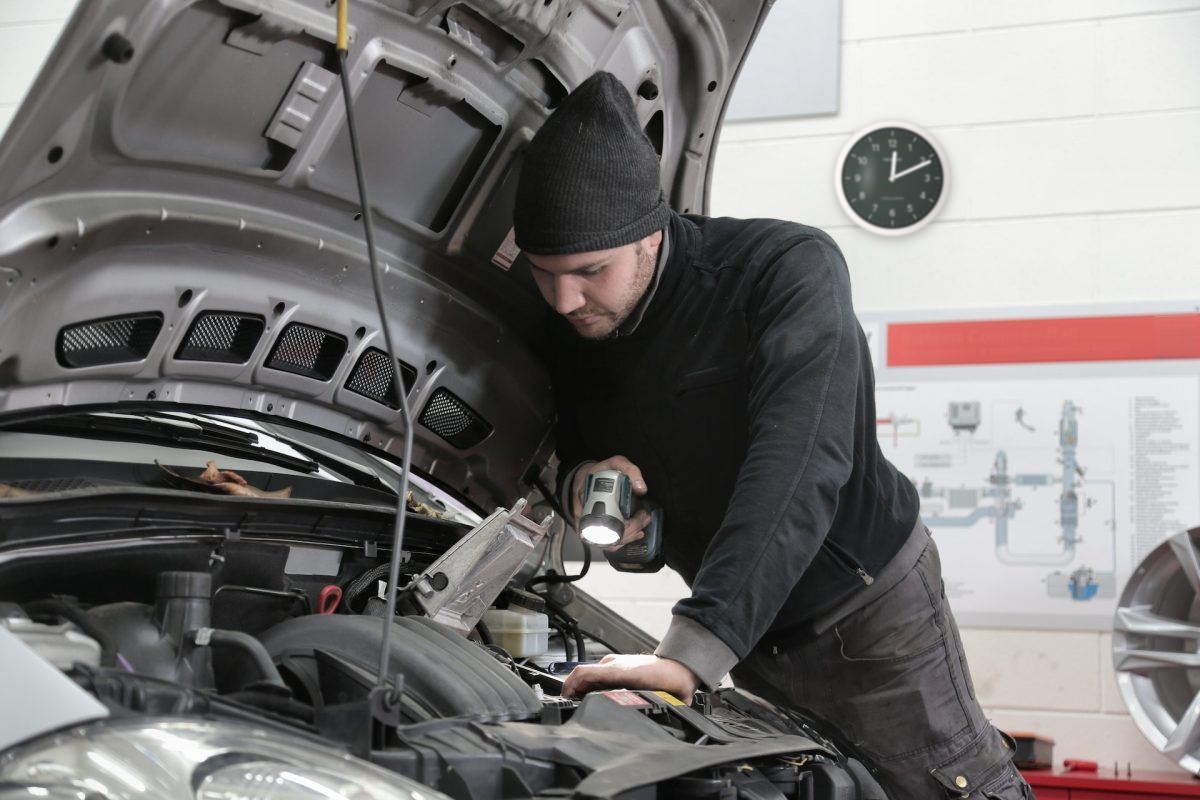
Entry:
12:11
